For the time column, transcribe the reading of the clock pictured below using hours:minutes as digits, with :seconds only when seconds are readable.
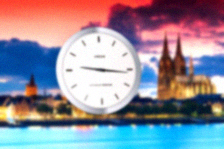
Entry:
9:16
